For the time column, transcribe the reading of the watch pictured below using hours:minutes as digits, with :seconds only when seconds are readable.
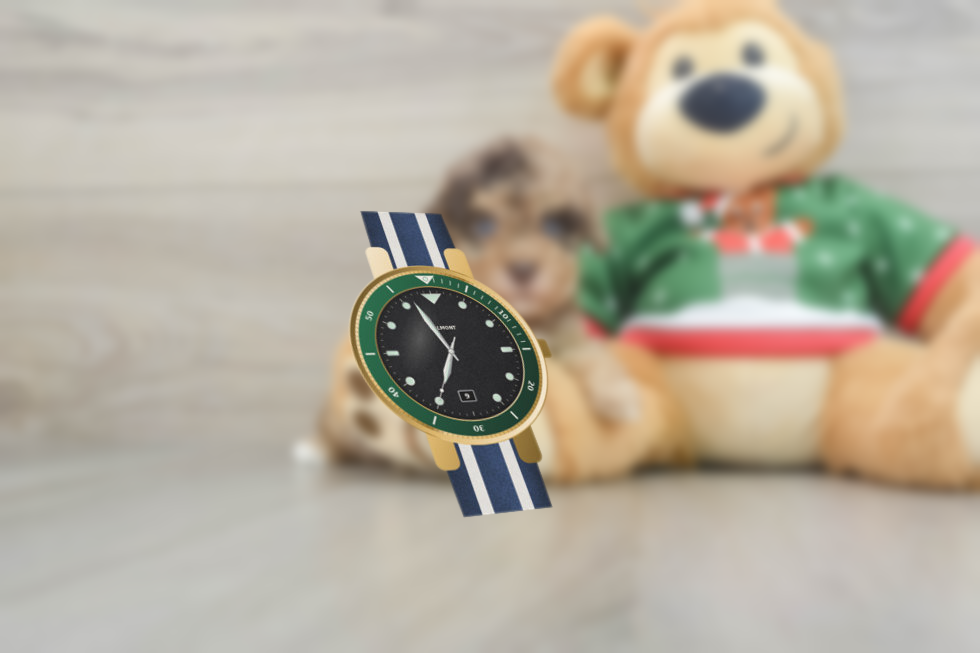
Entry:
6:56:35
